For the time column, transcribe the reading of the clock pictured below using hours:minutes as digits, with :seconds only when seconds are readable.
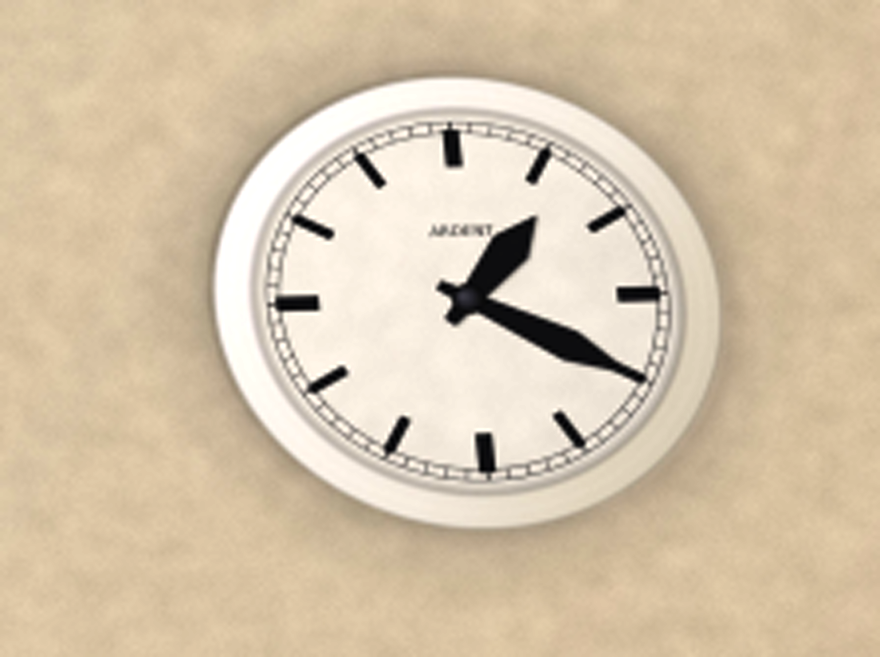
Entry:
1:20
